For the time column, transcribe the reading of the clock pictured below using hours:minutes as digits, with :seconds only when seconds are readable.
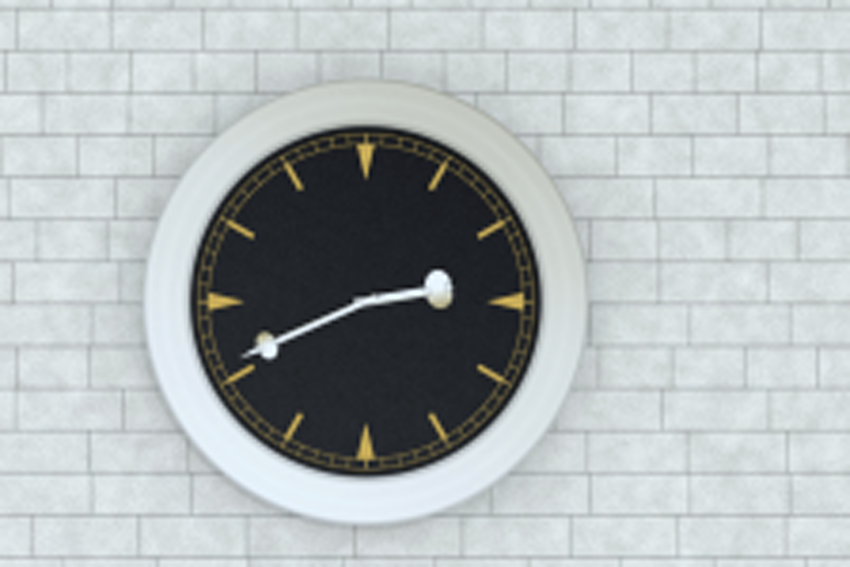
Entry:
2:41
